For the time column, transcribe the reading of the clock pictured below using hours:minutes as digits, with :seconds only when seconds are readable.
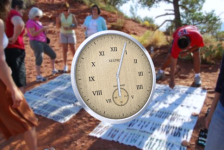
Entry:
6:04
